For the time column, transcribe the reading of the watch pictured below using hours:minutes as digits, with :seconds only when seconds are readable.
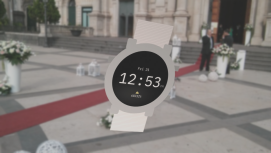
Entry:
12:53
